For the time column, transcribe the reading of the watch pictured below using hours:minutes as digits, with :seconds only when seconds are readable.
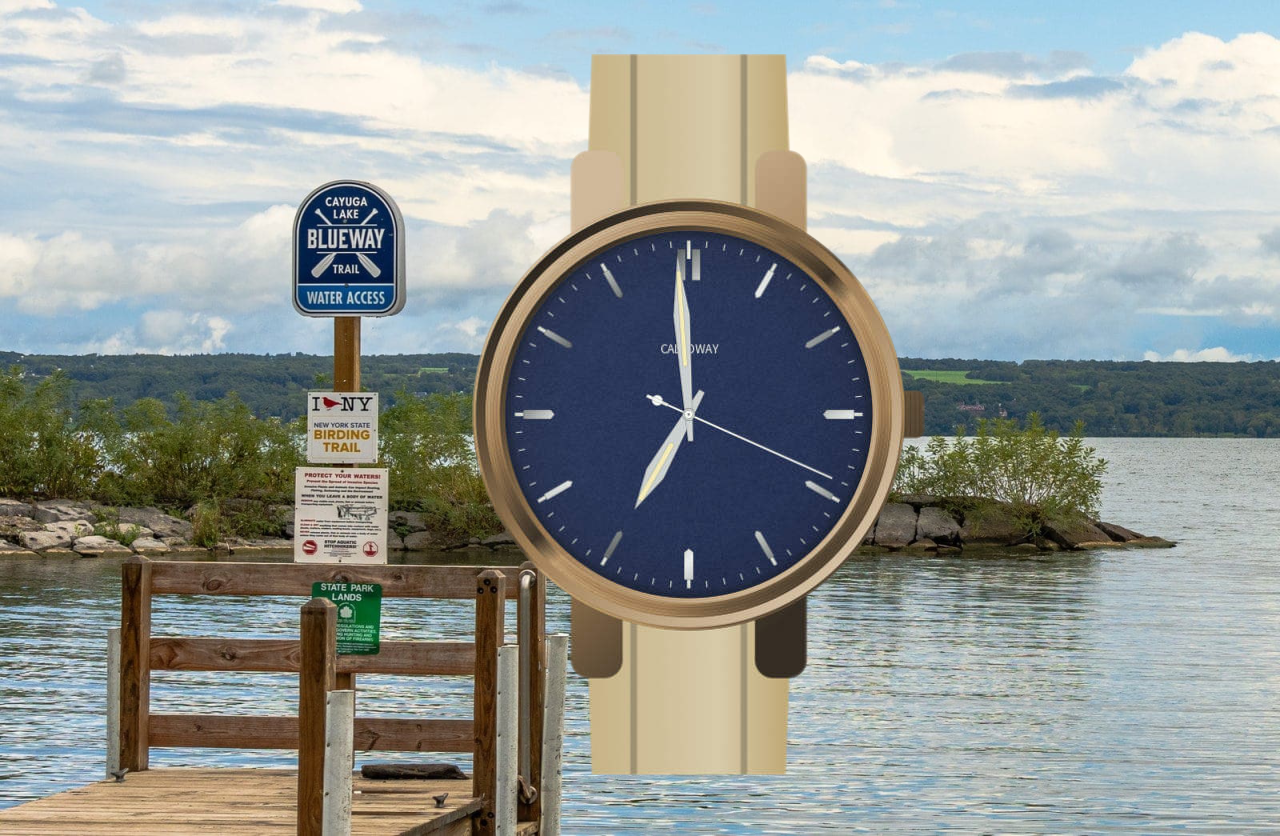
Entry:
6:59:19
